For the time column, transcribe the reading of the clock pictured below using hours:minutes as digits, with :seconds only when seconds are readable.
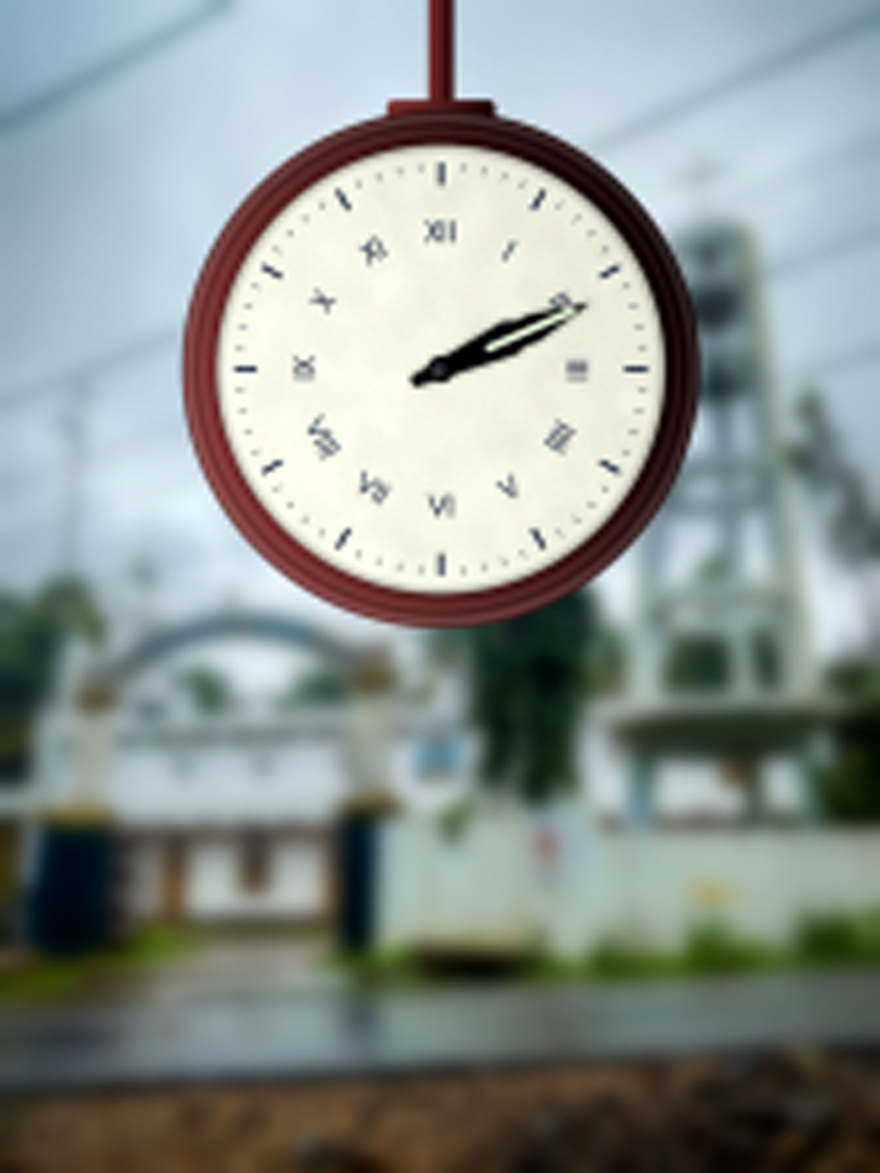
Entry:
2:11
